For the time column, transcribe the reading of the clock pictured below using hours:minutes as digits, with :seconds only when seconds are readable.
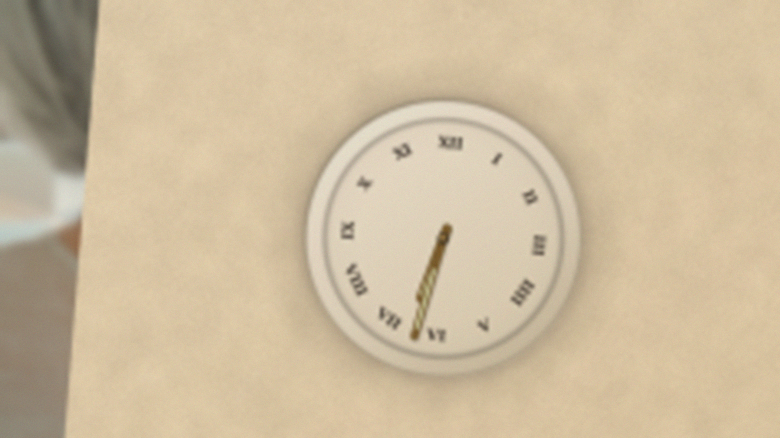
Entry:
6:32
